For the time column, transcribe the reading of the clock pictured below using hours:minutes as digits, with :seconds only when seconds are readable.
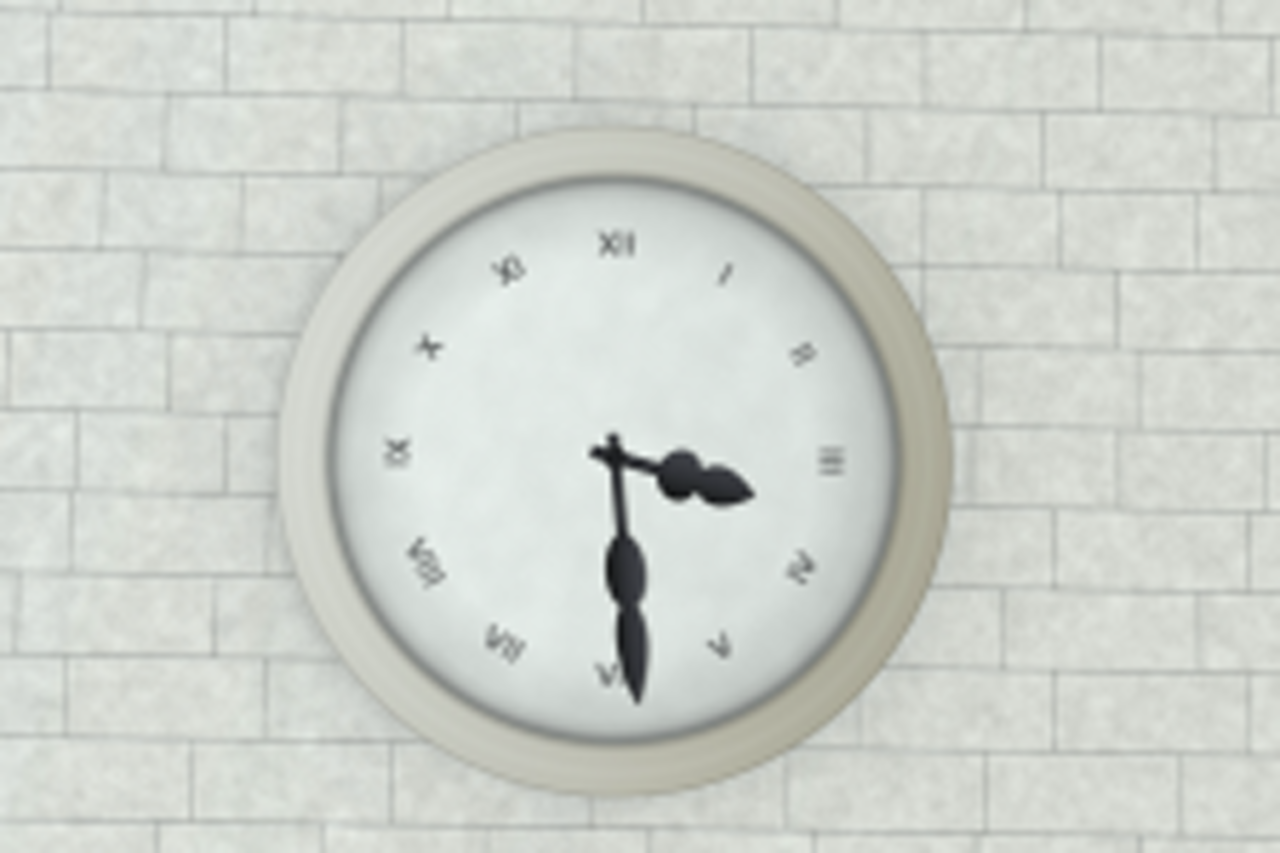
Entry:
3:29
